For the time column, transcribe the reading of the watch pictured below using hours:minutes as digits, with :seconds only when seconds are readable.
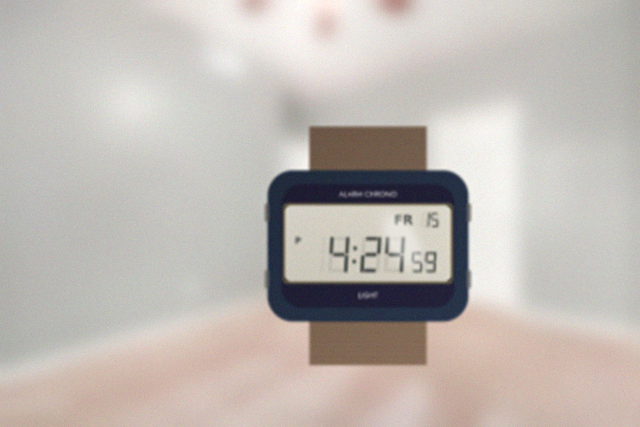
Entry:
4:24:59
